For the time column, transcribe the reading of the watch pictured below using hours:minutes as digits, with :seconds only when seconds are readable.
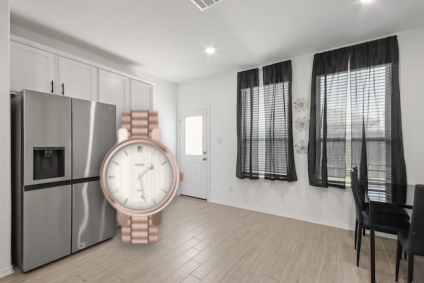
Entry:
1:28
